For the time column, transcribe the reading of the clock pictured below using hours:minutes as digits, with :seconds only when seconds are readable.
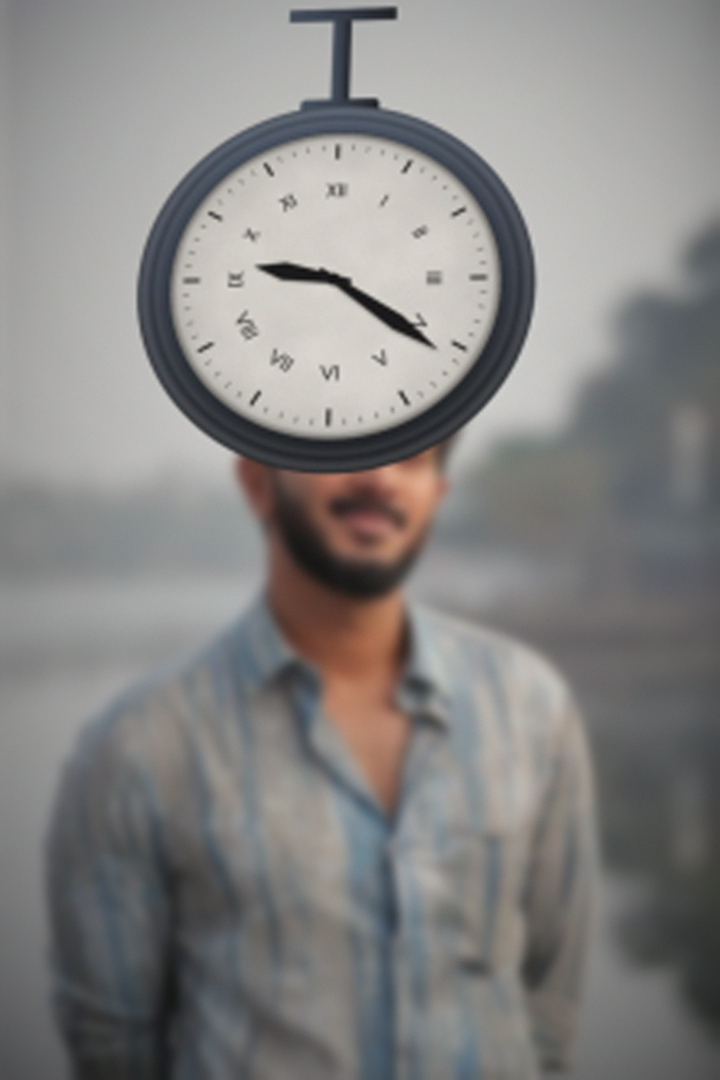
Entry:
9:21
